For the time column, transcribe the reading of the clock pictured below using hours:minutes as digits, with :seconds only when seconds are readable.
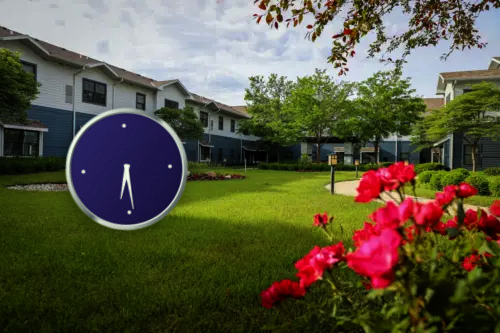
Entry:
6:29
